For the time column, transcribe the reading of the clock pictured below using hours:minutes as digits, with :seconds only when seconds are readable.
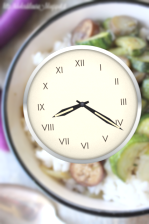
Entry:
8:21
